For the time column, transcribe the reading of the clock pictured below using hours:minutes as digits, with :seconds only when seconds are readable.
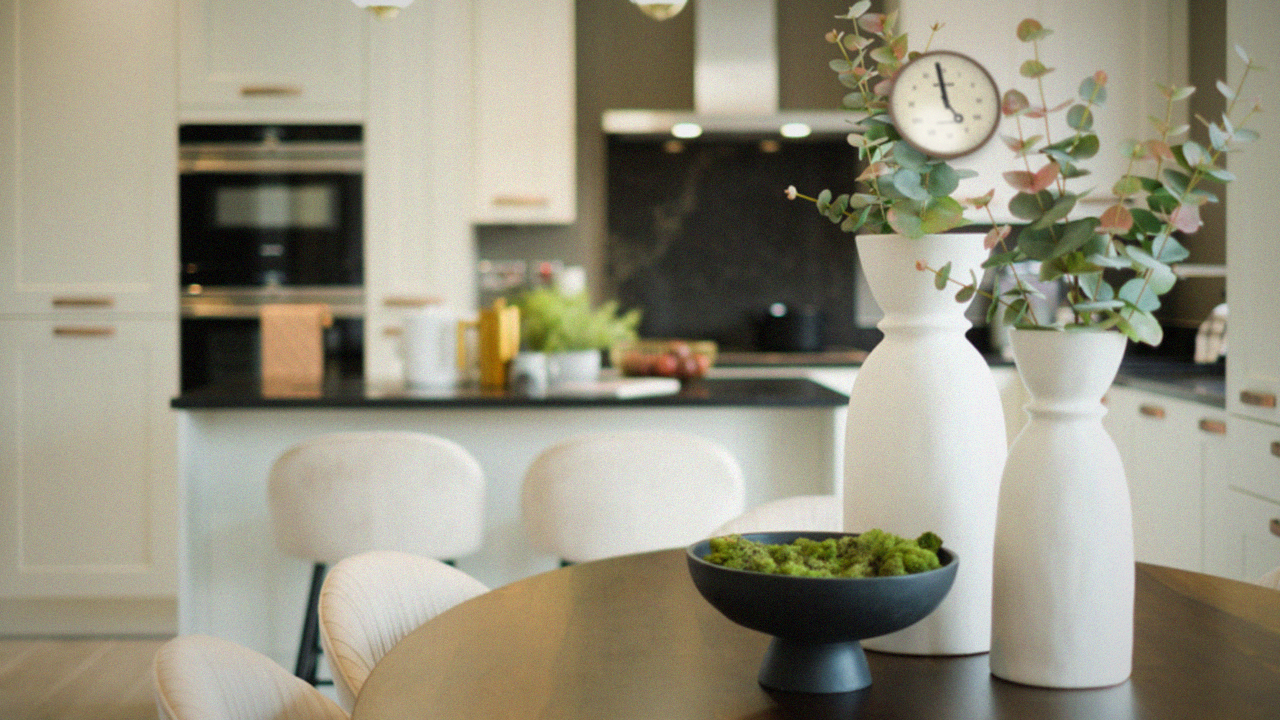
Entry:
4:59
